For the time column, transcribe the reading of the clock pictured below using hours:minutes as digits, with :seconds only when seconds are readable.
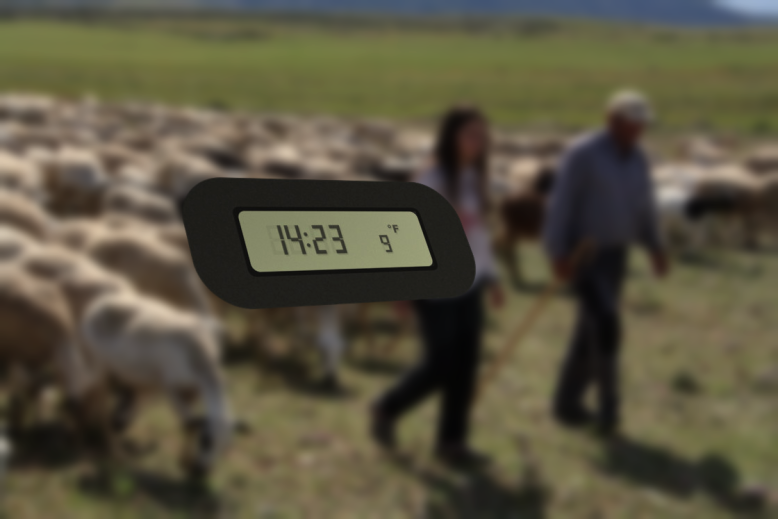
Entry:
14:23
